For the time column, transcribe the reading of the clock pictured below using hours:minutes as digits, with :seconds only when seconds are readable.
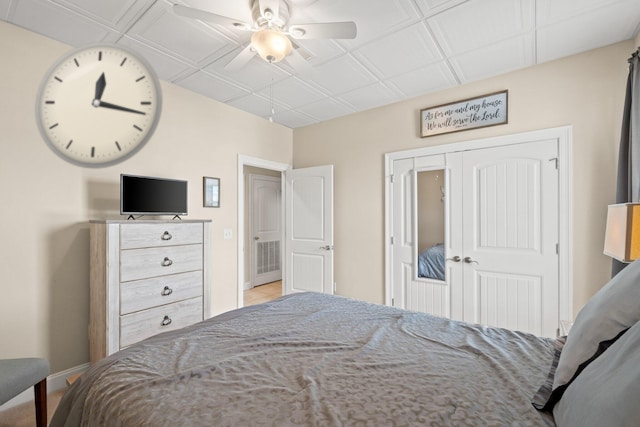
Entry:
12:17
